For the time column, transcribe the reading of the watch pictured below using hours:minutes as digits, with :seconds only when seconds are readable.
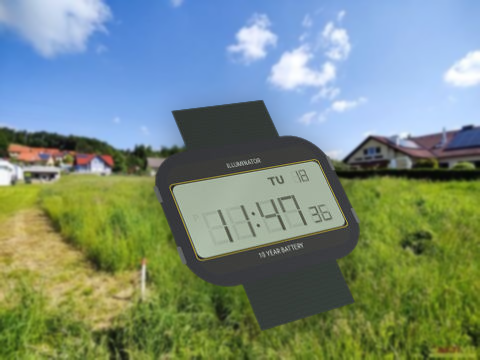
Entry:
11:47:36
